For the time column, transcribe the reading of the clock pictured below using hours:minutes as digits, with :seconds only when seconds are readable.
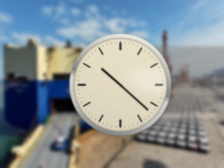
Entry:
10:22
